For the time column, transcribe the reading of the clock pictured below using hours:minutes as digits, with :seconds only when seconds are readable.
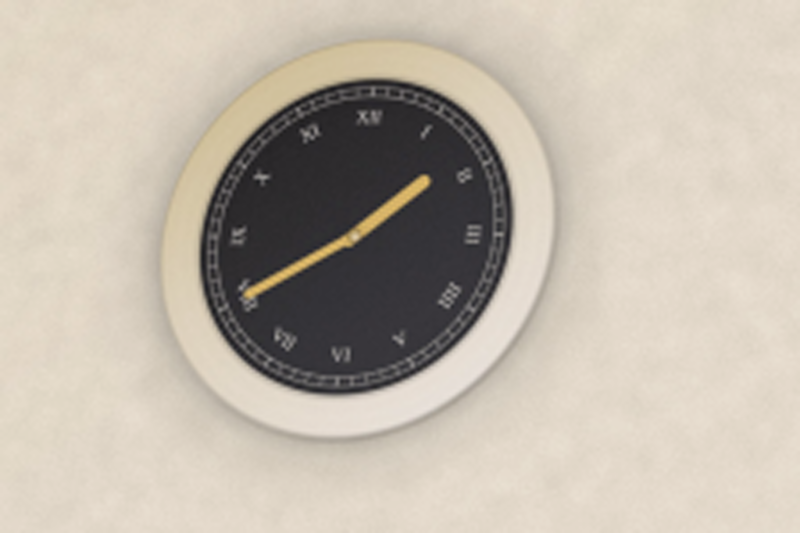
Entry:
1:40
